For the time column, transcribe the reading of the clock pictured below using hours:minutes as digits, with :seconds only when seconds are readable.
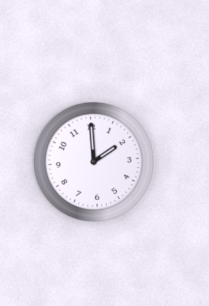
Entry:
2:00
